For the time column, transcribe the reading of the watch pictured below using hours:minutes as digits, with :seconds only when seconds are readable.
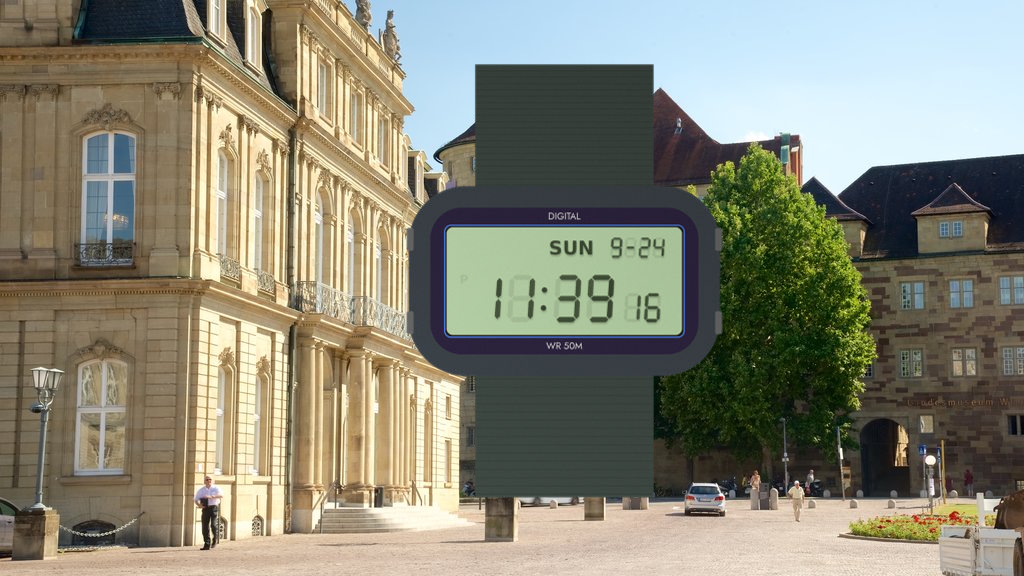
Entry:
11:39:16
